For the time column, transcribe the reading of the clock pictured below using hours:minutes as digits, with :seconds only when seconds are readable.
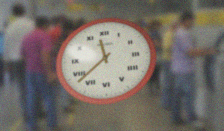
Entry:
11:38
